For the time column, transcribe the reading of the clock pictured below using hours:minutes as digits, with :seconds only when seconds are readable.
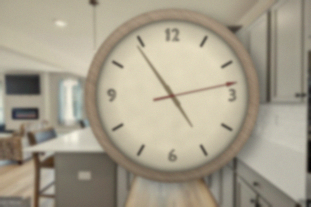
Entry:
4:54:13
